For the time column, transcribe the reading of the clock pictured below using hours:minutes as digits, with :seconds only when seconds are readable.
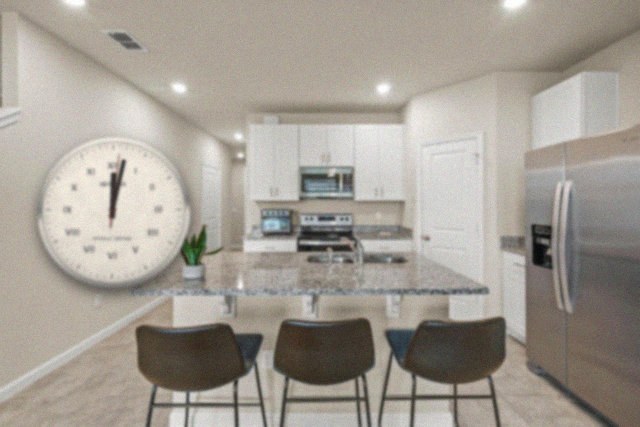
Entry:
12:02:01
